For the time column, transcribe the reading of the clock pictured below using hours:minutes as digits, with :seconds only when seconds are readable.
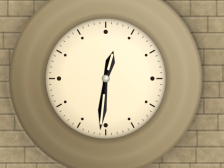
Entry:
12:31
